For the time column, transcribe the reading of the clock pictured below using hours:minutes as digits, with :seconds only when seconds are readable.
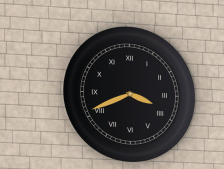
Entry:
3:41
